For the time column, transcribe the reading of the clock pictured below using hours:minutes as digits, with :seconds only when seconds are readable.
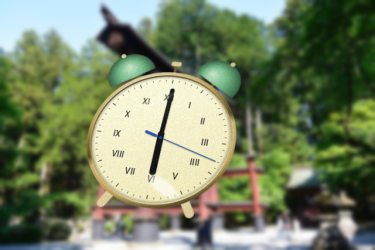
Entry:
6:00:18
